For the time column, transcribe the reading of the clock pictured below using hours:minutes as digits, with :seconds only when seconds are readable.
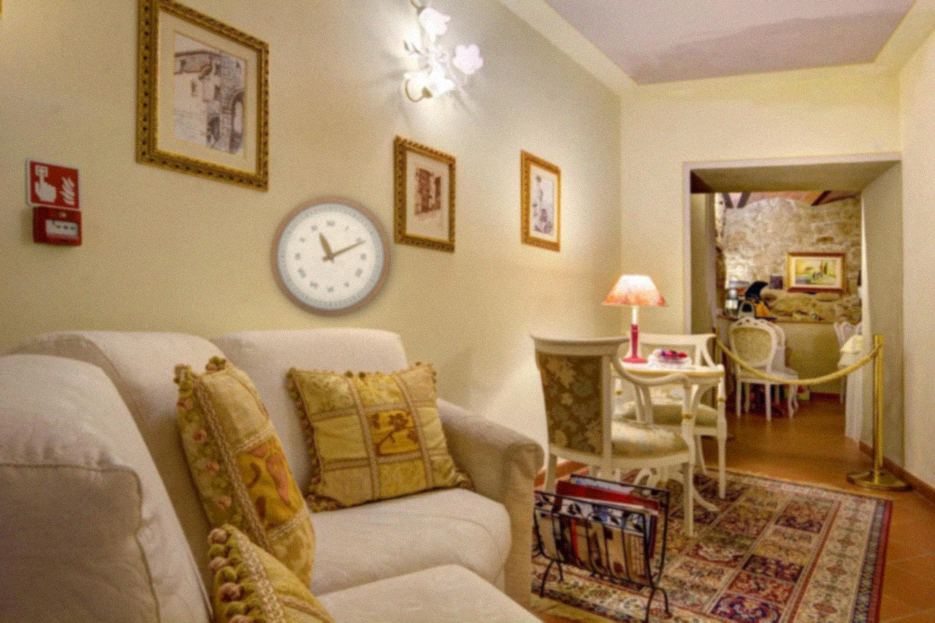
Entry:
11:11
